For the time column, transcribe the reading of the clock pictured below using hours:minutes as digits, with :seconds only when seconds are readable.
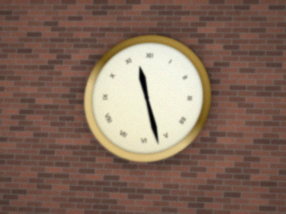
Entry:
11:27
